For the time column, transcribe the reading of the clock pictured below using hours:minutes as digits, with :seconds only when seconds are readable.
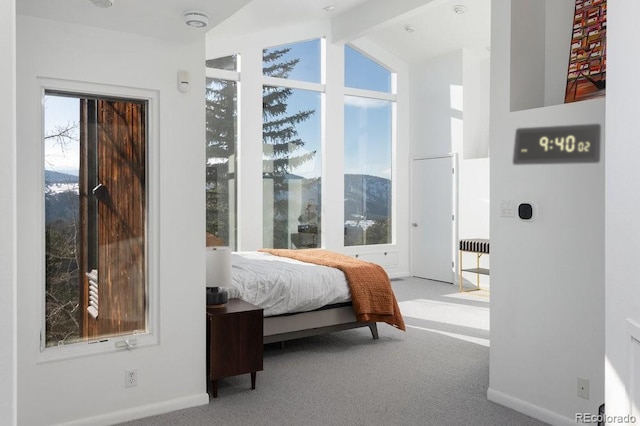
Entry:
9:40
